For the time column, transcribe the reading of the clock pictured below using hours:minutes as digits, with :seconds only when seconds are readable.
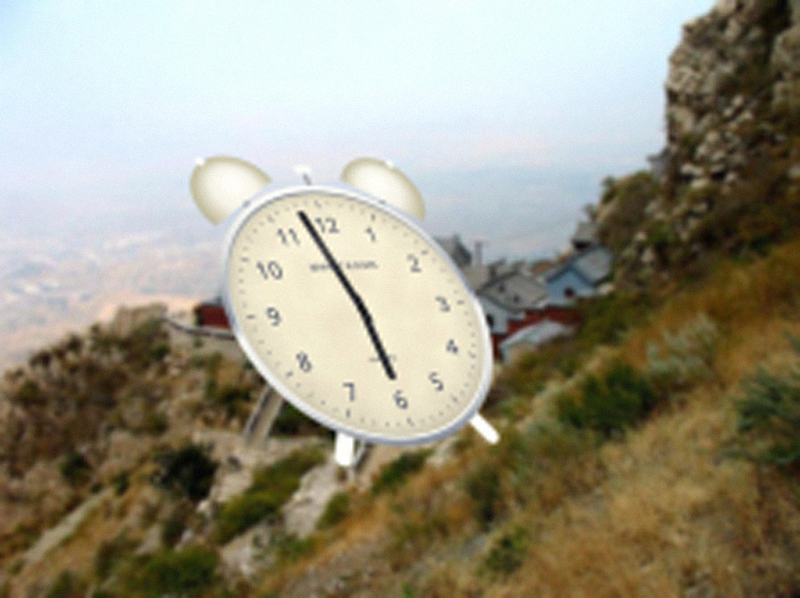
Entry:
5:58
